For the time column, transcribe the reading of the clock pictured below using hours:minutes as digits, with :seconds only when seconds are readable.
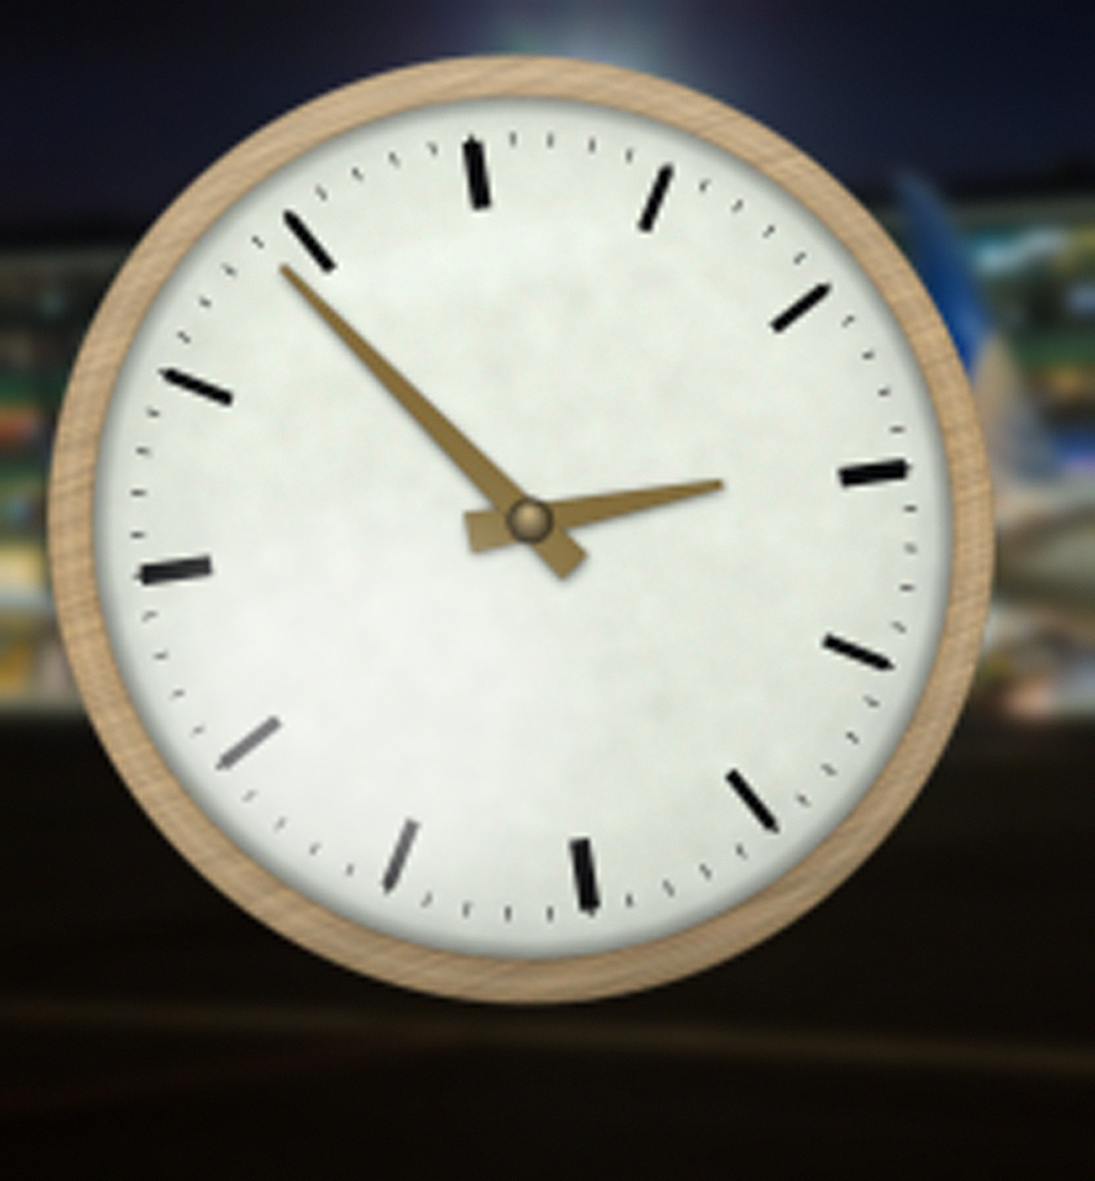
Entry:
2:54
